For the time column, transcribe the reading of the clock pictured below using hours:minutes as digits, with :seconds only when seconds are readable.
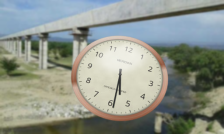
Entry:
5:29
